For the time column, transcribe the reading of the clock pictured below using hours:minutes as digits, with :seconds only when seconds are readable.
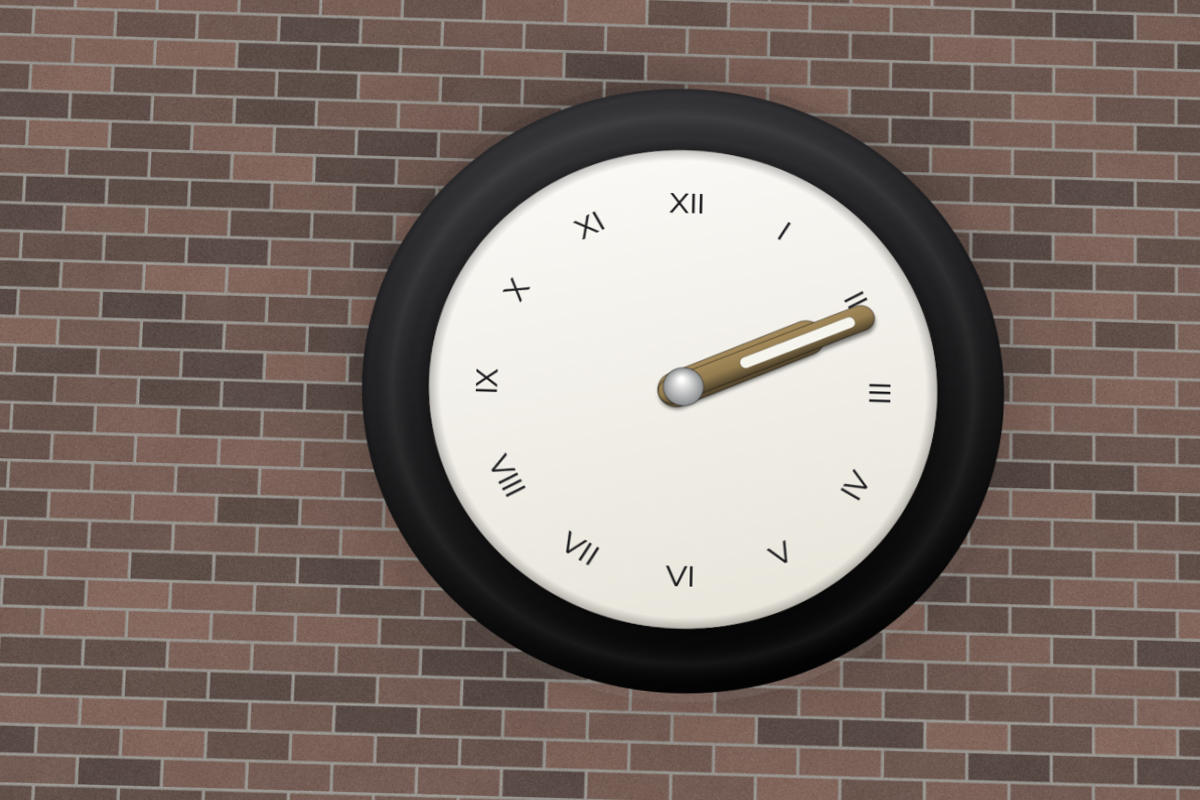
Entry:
2:11
